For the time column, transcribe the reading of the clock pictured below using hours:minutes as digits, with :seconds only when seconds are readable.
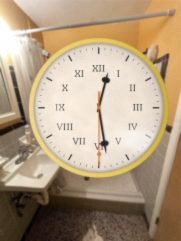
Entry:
12:28:30
